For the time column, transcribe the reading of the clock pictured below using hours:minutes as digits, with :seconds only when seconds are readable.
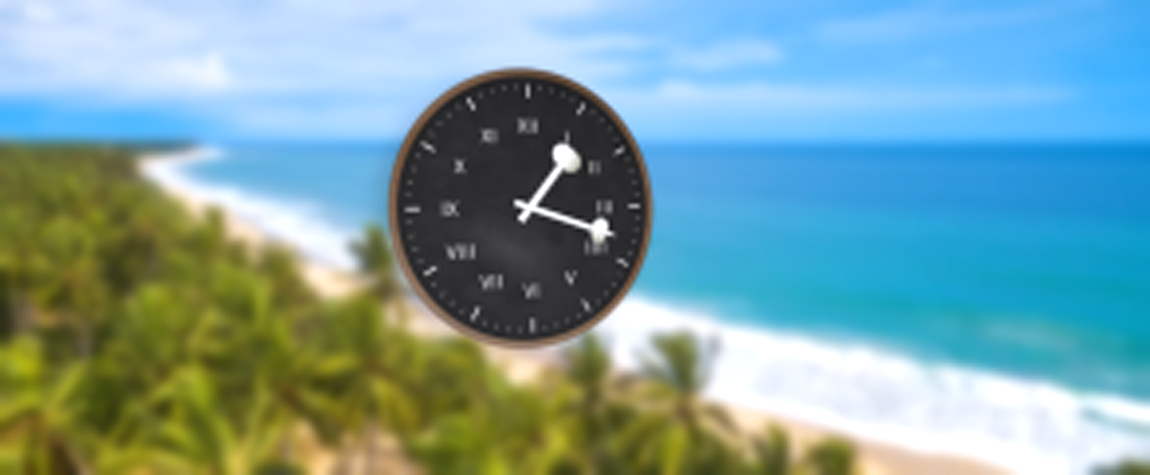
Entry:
1:18
